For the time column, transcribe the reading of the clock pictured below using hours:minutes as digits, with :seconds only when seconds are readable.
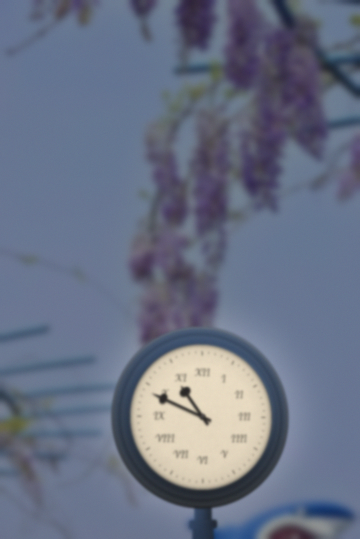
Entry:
10:49
